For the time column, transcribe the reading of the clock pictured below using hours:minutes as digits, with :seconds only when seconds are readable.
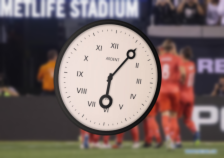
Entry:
6:06
